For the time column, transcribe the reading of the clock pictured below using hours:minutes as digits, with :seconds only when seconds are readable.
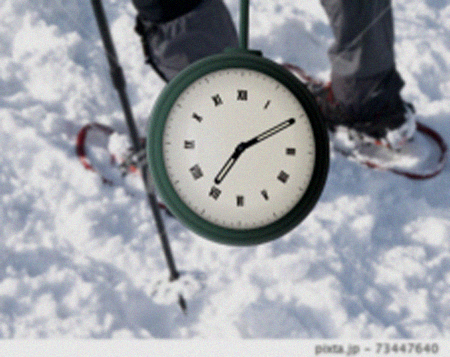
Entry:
7:10
